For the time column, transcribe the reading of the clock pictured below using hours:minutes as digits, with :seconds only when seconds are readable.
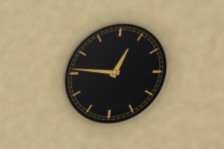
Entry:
12:46
